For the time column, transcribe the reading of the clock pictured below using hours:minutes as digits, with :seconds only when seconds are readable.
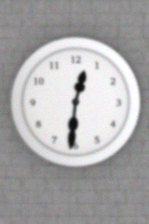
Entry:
12:31
